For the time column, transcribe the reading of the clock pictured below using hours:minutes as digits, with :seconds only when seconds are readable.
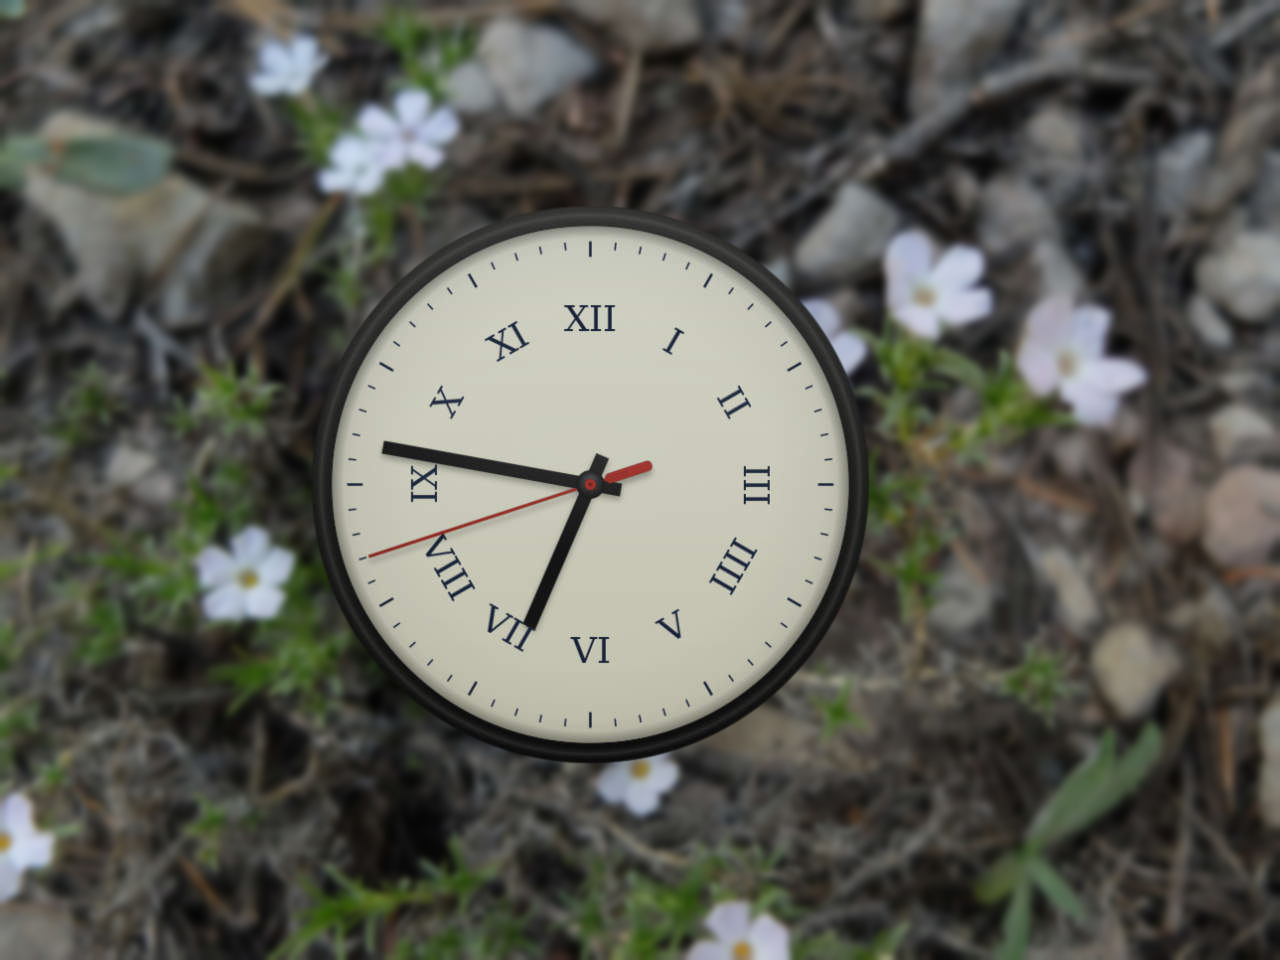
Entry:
6:46:42
